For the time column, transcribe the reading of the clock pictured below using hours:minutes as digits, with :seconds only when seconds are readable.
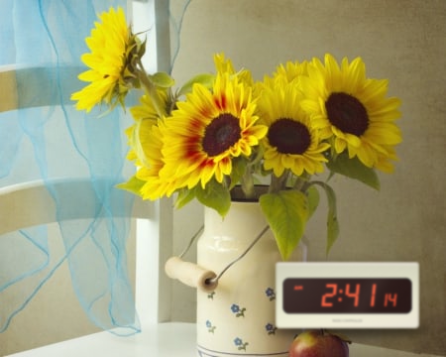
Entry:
2:41:14
